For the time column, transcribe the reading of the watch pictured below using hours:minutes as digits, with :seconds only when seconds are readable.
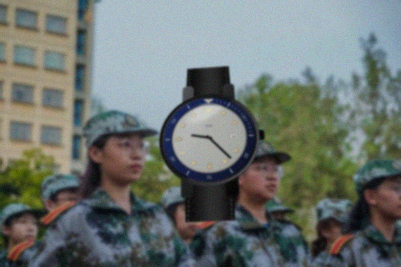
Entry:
9:23
